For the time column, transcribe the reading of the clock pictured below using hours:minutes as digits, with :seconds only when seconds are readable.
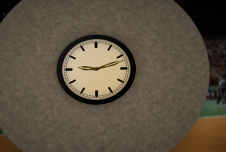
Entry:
9:12
